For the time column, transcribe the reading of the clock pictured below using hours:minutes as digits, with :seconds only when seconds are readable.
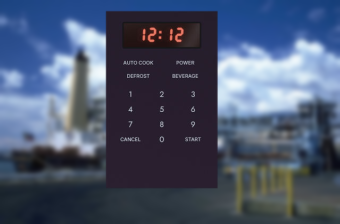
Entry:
12:12
